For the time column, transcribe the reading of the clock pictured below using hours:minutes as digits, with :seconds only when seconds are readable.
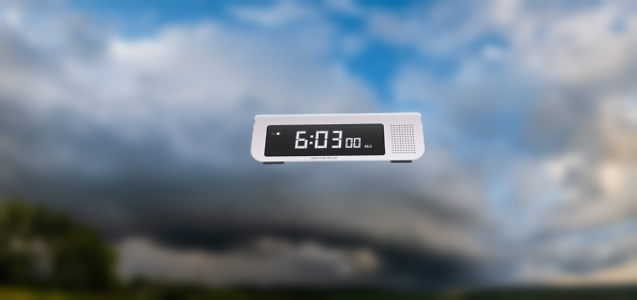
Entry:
6:03:00
